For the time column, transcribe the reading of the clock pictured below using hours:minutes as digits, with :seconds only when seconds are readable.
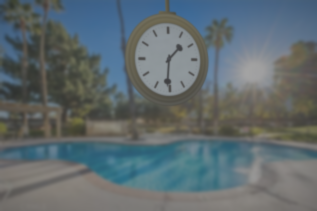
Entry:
1:31
